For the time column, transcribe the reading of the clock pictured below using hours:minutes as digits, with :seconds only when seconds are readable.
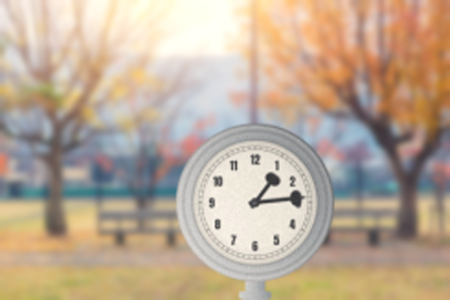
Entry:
1:14
